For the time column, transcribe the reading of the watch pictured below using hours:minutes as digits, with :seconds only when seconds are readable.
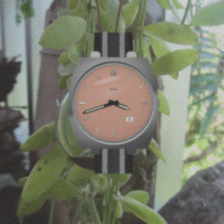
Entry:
3:42
